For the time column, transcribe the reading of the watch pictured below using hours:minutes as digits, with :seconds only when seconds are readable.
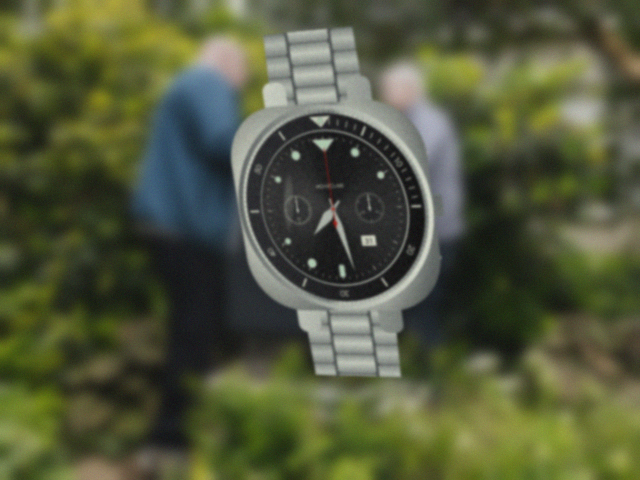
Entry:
7:28
